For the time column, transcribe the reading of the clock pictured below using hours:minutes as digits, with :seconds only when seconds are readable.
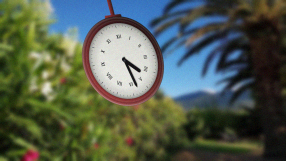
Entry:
4:28
